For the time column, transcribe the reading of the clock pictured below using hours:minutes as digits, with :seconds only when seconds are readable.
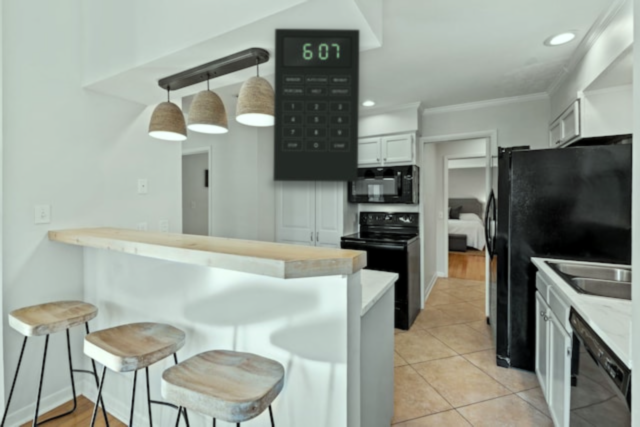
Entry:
6:07
